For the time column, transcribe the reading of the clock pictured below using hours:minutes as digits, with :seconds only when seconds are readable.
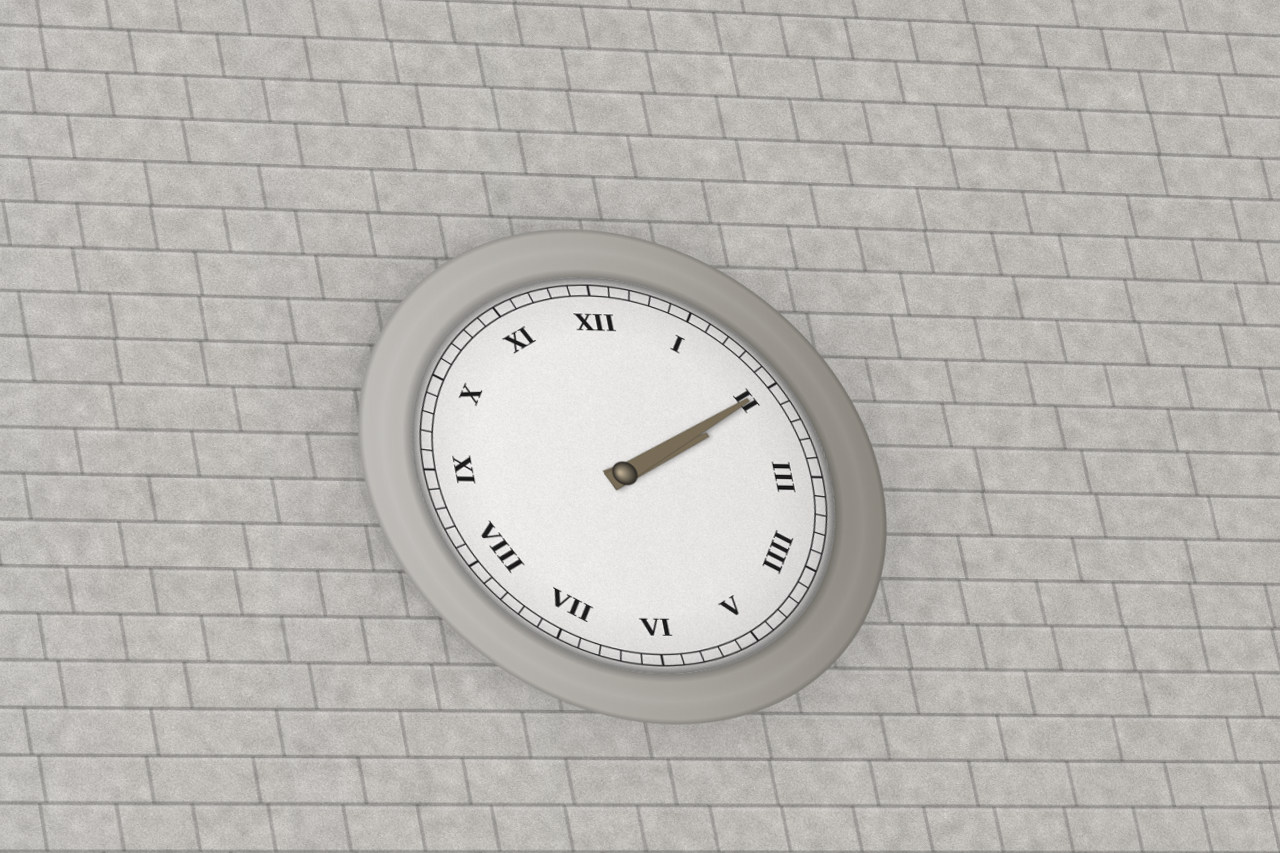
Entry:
2:10
